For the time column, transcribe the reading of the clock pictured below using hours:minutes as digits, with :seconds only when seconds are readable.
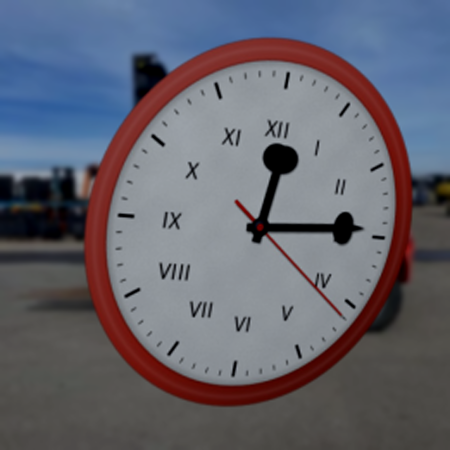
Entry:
12:14:21
